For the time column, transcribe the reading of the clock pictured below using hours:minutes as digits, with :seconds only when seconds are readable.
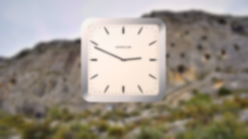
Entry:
2:49
